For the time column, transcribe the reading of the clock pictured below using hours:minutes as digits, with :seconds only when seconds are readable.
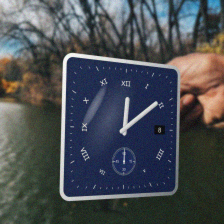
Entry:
12:09
